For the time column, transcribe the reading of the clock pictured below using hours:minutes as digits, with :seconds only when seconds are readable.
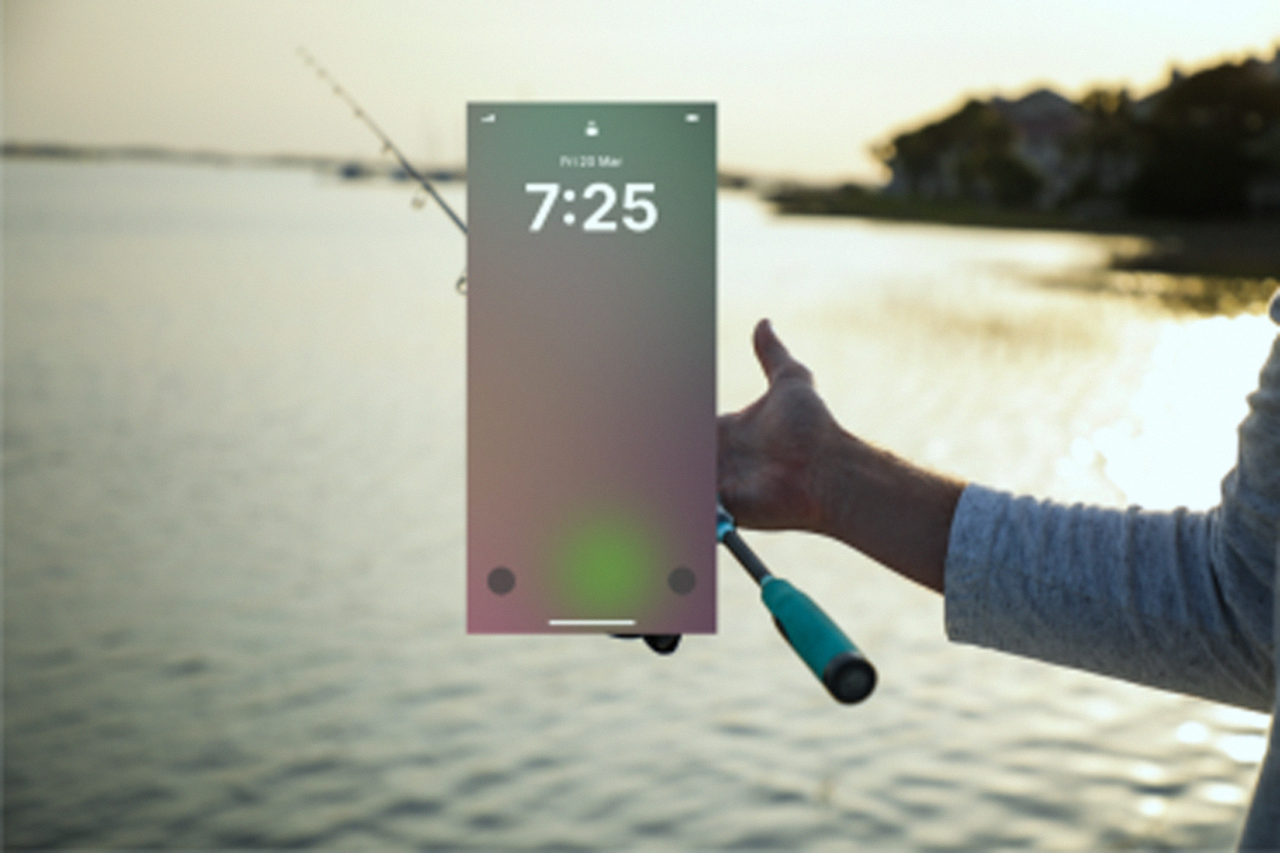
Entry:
7:25
